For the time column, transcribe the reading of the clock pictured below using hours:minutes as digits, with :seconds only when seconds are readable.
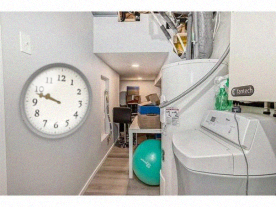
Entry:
9:48
